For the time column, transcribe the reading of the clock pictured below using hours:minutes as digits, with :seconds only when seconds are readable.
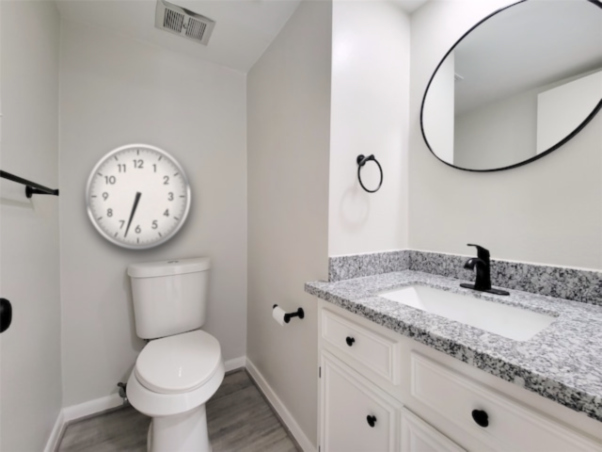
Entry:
6:33
